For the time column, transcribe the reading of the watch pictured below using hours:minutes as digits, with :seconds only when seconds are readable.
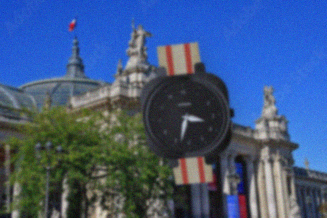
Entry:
3:33
